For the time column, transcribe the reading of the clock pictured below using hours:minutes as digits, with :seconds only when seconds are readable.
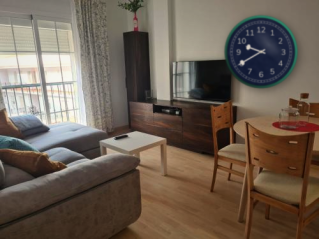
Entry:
9:40
